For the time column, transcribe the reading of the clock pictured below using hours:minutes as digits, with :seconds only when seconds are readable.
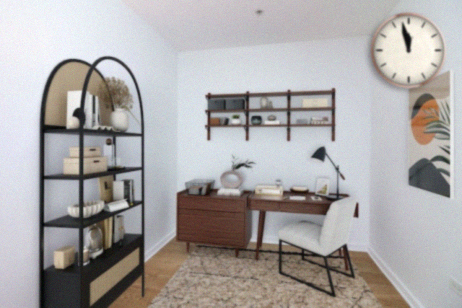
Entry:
11:58
